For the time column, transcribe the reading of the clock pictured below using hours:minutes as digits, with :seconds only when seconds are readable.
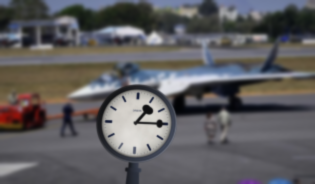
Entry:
1:15
